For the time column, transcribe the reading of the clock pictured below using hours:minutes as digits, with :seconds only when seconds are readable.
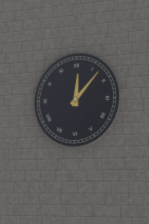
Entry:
12:07
